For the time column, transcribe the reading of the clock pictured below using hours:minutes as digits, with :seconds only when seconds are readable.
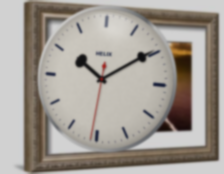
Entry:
10:09:31
